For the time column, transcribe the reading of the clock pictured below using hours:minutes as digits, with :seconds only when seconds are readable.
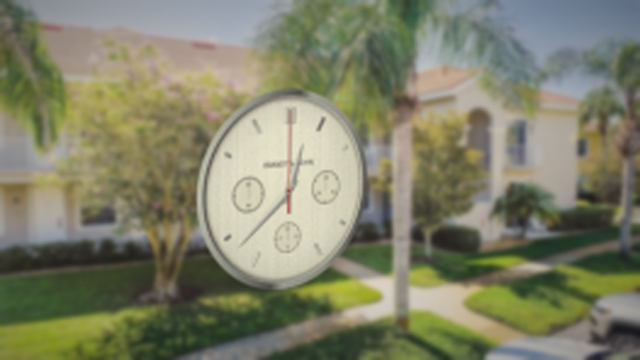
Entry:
12:38
